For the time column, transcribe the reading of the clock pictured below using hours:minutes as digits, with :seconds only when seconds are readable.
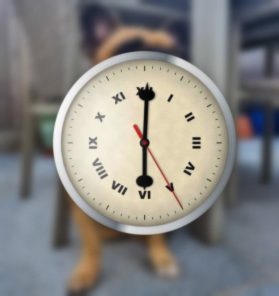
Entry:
6:00:25
